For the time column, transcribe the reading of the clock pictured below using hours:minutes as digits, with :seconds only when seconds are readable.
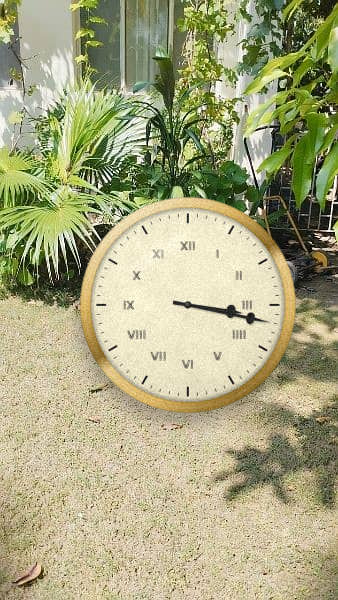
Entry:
3:17
